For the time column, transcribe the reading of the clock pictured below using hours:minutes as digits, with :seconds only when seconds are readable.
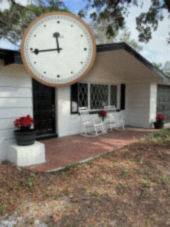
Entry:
11:44
